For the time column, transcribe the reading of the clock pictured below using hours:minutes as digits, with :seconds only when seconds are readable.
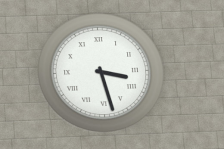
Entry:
3:28
